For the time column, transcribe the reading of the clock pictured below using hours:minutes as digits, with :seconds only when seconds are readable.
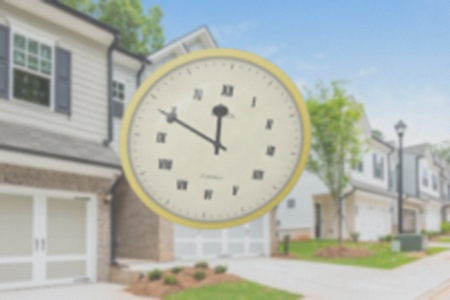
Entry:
11:49
